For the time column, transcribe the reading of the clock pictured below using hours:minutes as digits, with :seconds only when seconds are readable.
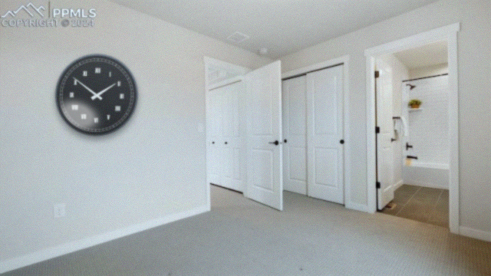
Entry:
1:51
